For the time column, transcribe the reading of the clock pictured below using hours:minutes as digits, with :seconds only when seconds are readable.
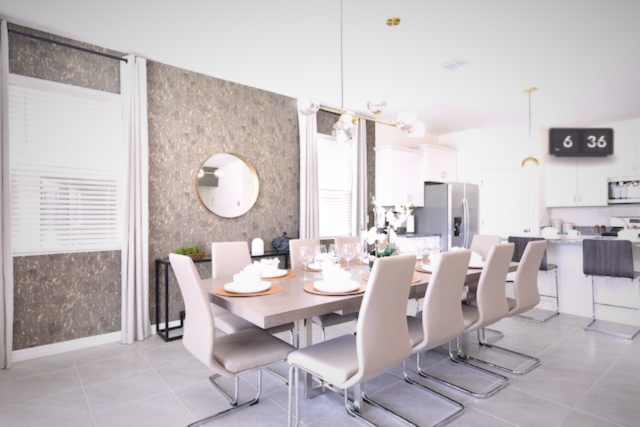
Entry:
6:36
